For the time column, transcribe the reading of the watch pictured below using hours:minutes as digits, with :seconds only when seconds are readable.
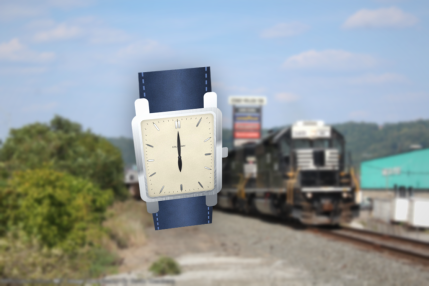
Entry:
6:00
